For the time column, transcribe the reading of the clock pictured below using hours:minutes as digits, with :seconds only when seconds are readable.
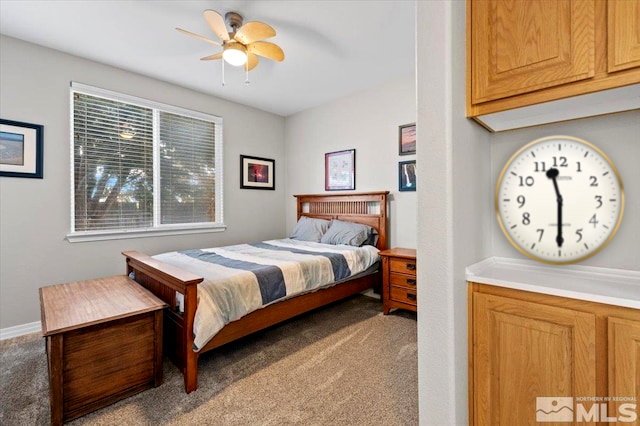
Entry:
11:30
